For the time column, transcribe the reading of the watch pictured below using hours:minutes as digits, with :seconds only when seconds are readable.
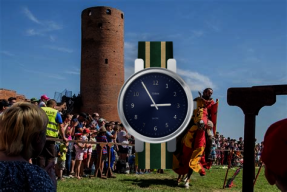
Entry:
2:55
